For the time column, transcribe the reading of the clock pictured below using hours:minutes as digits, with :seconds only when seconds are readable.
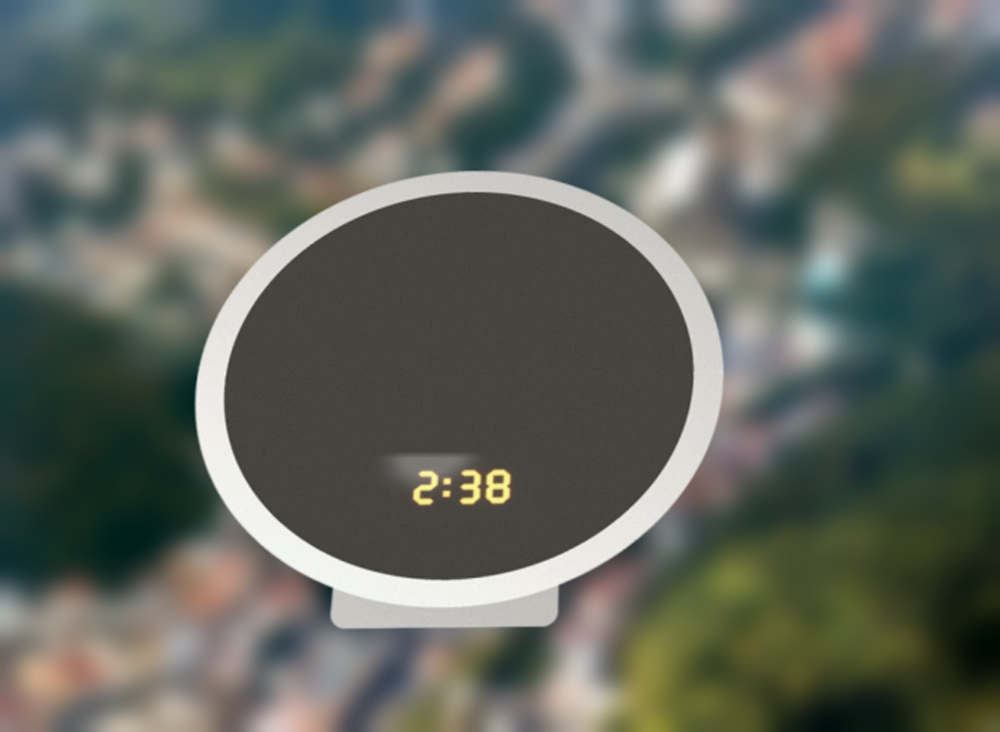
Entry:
2:38
